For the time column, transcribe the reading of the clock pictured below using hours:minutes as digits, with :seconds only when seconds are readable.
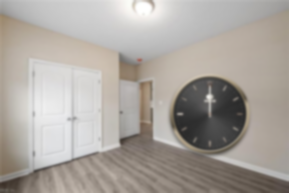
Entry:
12:00
